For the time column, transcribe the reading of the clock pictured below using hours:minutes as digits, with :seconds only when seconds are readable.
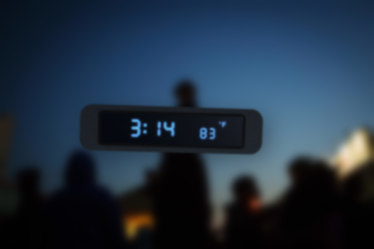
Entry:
3:14
